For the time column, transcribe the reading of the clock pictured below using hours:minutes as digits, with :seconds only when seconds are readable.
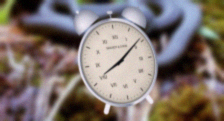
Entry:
8:09
